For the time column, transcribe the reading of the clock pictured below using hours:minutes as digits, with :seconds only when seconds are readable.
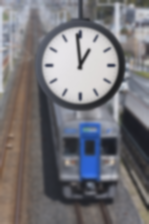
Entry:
12:59
